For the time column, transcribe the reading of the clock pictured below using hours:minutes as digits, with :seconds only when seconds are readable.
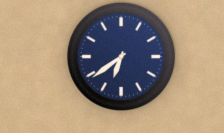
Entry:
6:39
